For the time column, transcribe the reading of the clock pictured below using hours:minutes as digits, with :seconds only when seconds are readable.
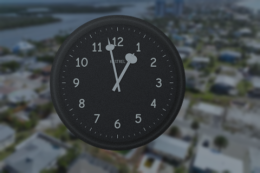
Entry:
12:58
